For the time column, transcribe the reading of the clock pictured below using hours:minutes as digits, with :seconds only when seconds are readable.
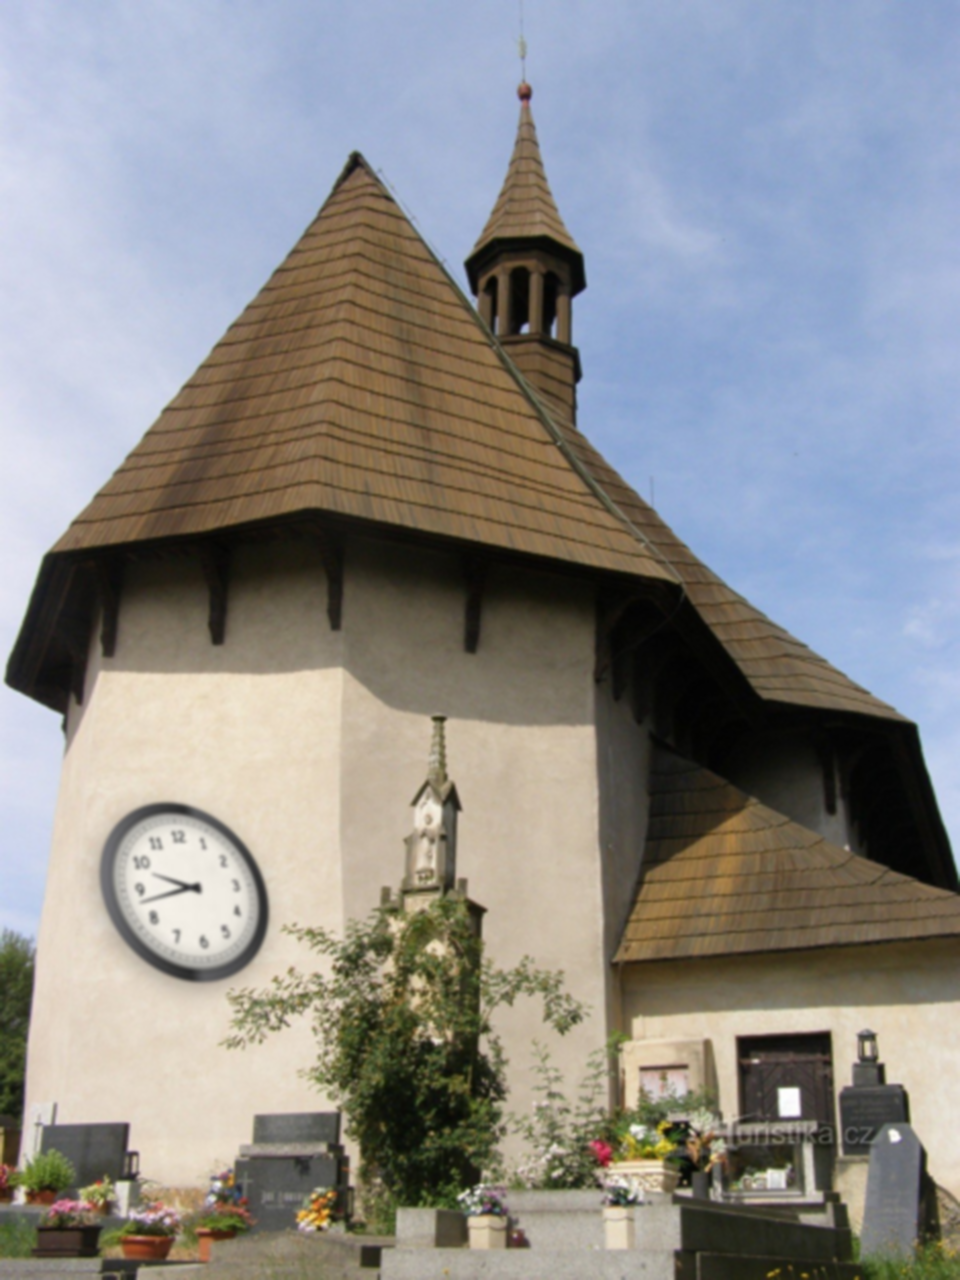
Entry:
9:43
